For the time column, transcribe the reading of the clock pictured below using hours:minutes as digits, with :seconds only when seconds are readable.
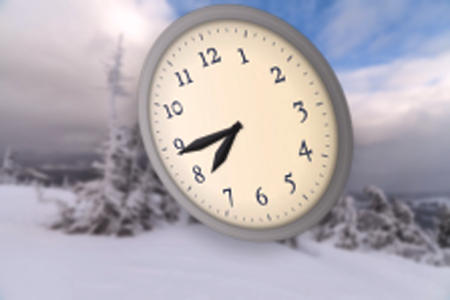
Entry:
7:44
